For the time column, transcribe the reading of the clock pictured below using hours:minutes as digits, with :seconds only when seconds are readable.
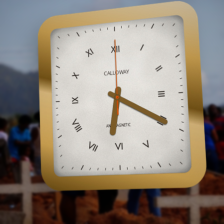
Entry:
6:20:00
